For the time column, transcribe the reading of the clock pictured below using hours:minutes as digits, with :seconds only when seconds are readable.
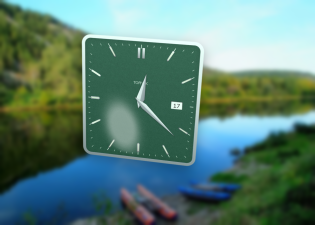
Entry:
12:22
